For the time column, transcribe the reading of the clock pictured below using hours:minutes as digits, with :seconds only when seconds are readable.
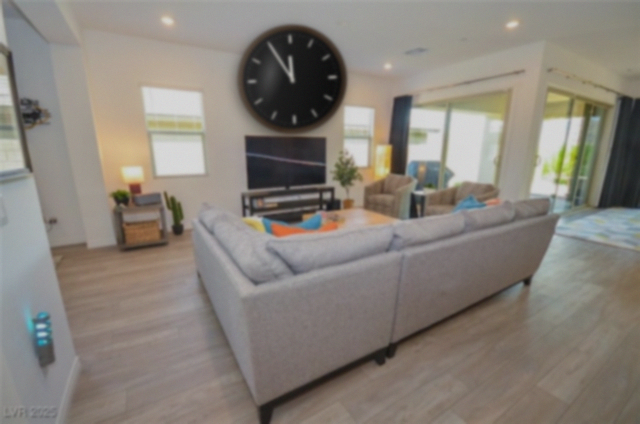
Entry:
11:55
